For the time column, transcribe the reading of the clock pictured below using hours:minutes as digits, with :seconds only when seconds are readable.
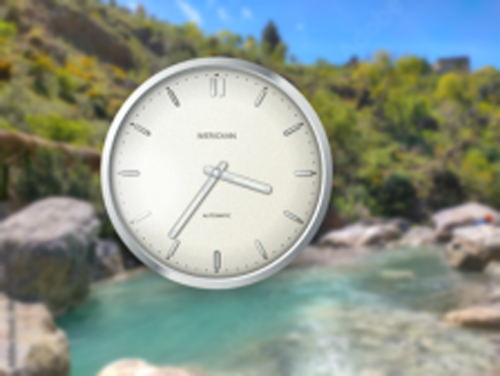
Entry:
3:36
